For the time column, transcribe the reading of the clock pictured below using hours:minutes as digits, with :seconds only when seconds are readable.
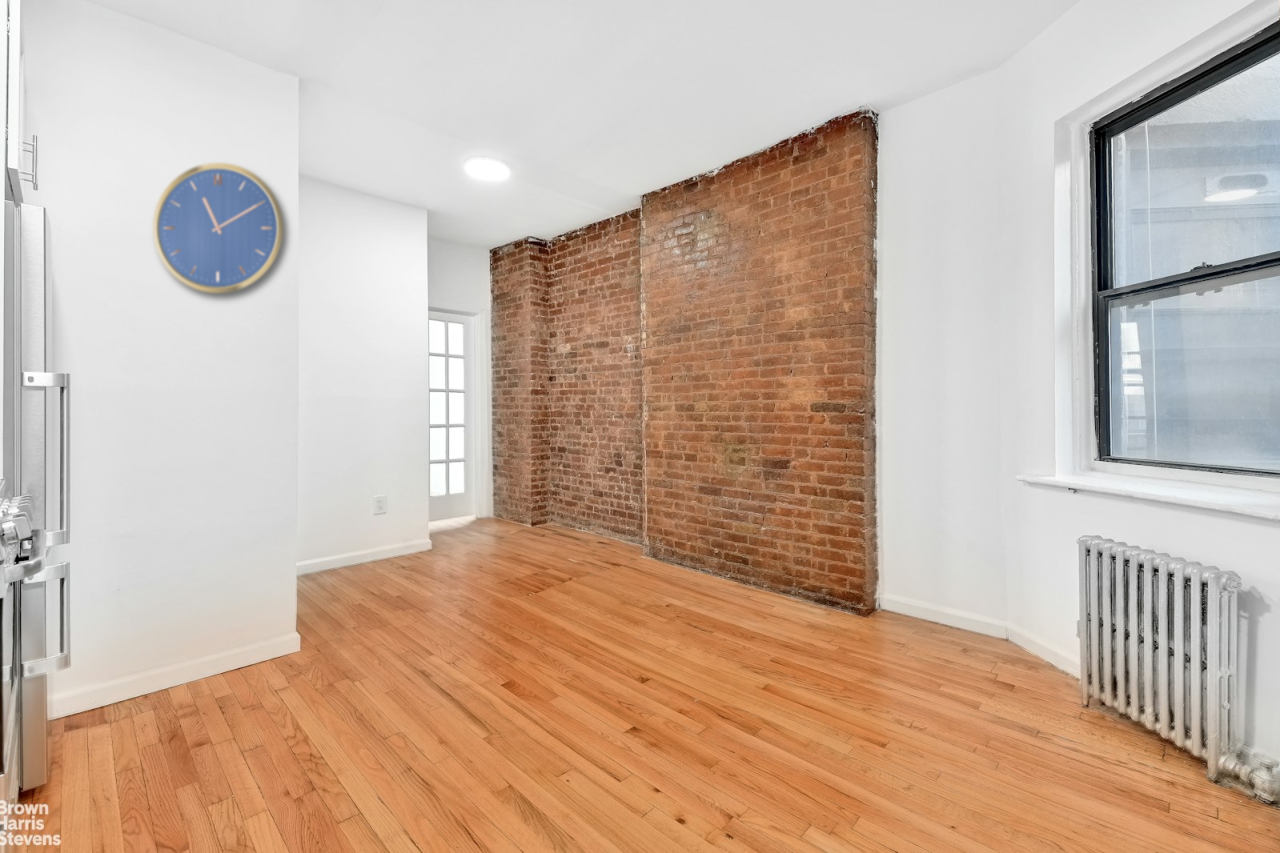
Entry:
11:10
